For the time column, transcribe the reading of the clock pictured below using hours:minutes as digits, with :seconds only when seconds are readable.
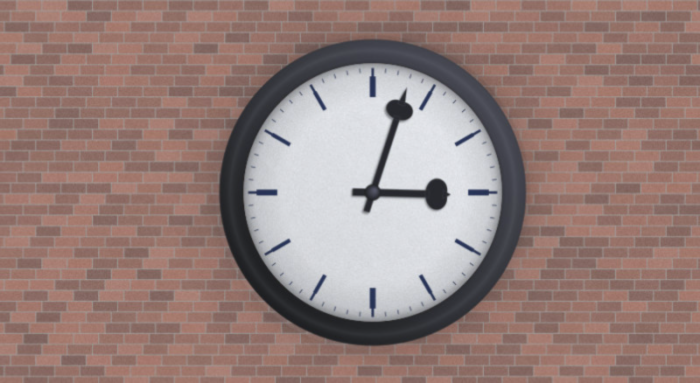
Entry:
3:03
